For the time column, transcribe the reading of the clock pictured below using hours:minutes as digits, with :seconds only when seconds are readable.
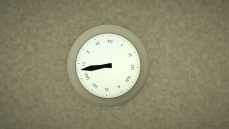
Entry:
8:43
